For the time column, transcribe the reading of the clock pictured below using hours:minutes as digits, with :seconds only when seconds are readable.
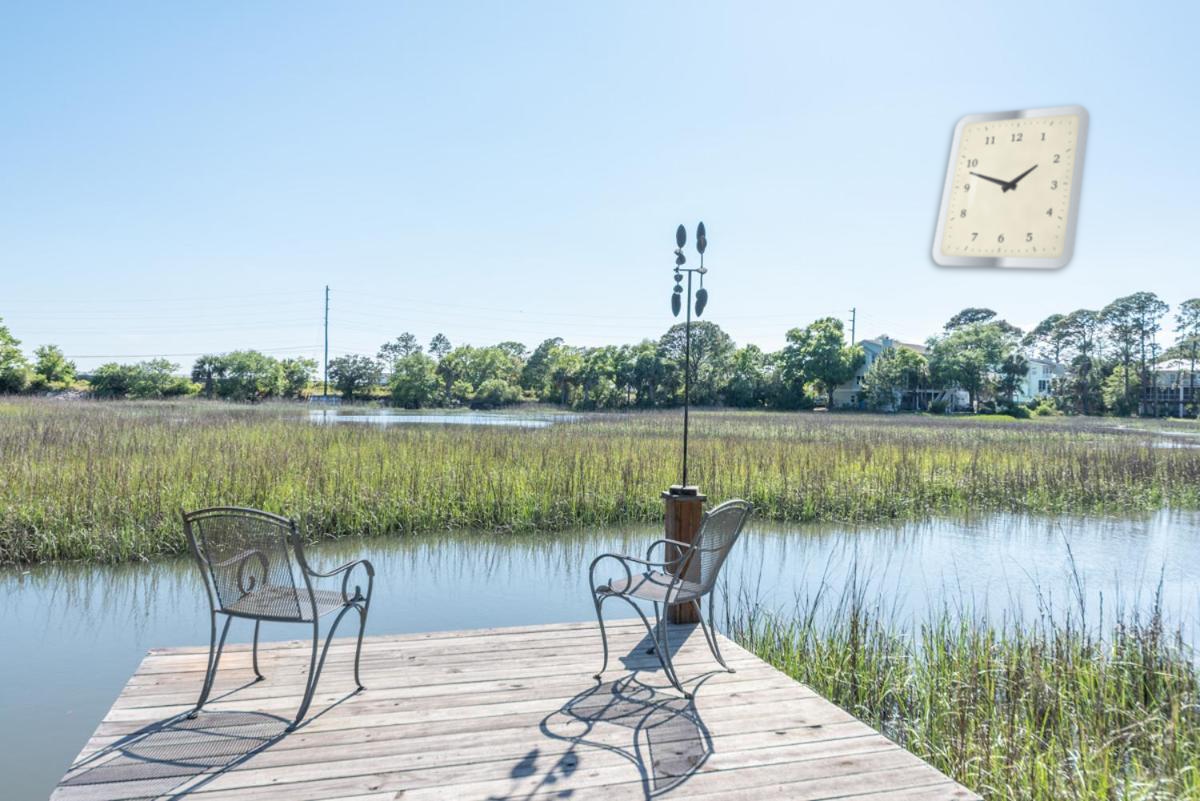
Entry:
1:48
